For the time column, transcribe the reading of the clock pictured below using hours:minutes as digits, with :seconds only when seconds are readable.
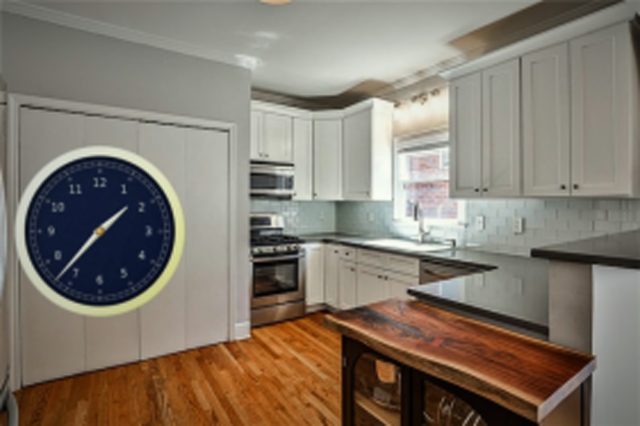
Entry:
1:37
